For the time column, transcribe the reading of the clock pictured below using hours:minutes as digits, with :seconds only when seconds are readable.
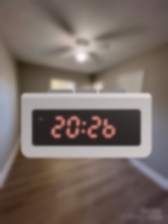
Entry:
20:26
